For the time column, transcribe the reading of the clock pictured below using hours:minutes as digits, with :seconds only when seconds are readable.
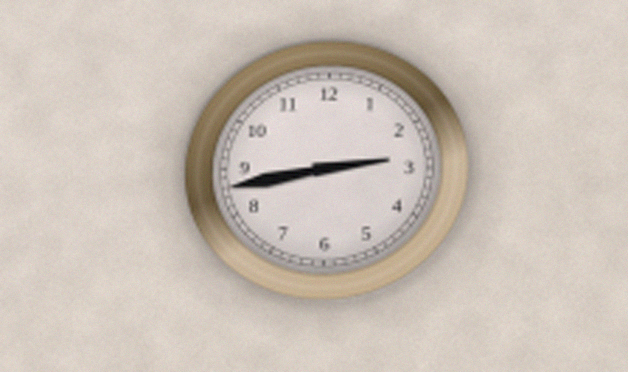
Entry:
2:43
